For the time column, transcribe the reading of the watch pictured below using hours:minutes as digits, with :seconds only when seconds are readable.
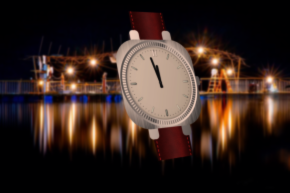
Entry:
11:58
